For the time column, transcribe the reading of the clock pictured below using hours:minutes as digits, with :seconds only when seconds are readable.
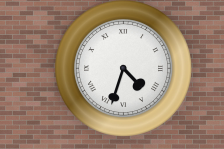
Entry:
4:33
